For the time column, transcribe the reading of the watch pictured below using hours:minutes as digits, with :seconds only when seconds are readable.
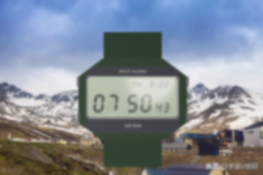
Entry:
7:50
